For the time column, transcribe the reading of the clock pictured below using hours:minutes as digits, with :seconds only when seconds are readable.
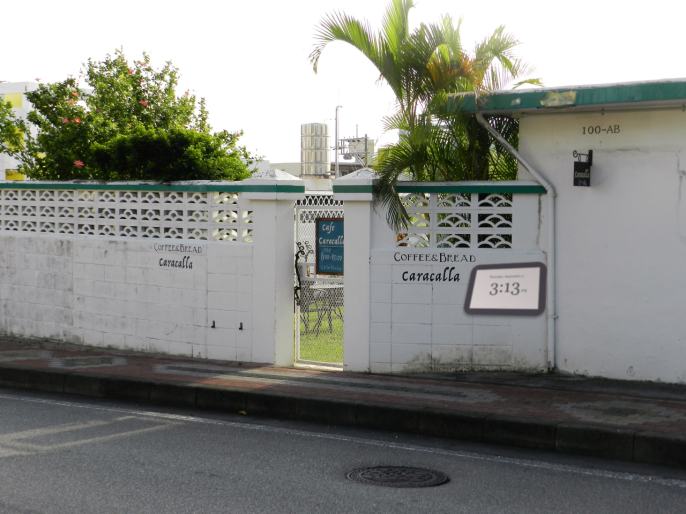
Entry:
3:13
